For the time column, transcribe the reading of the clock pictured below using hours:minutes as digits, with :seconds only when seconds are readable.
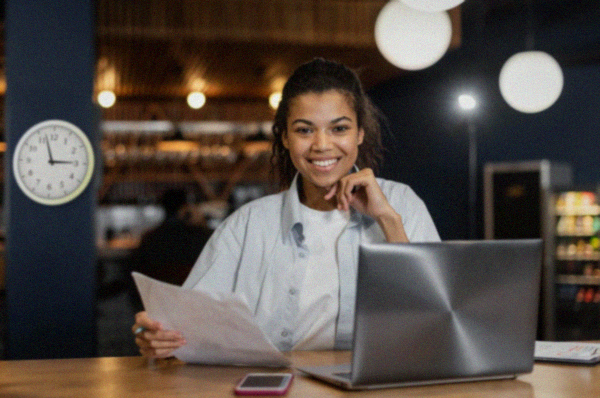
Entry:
2:57
